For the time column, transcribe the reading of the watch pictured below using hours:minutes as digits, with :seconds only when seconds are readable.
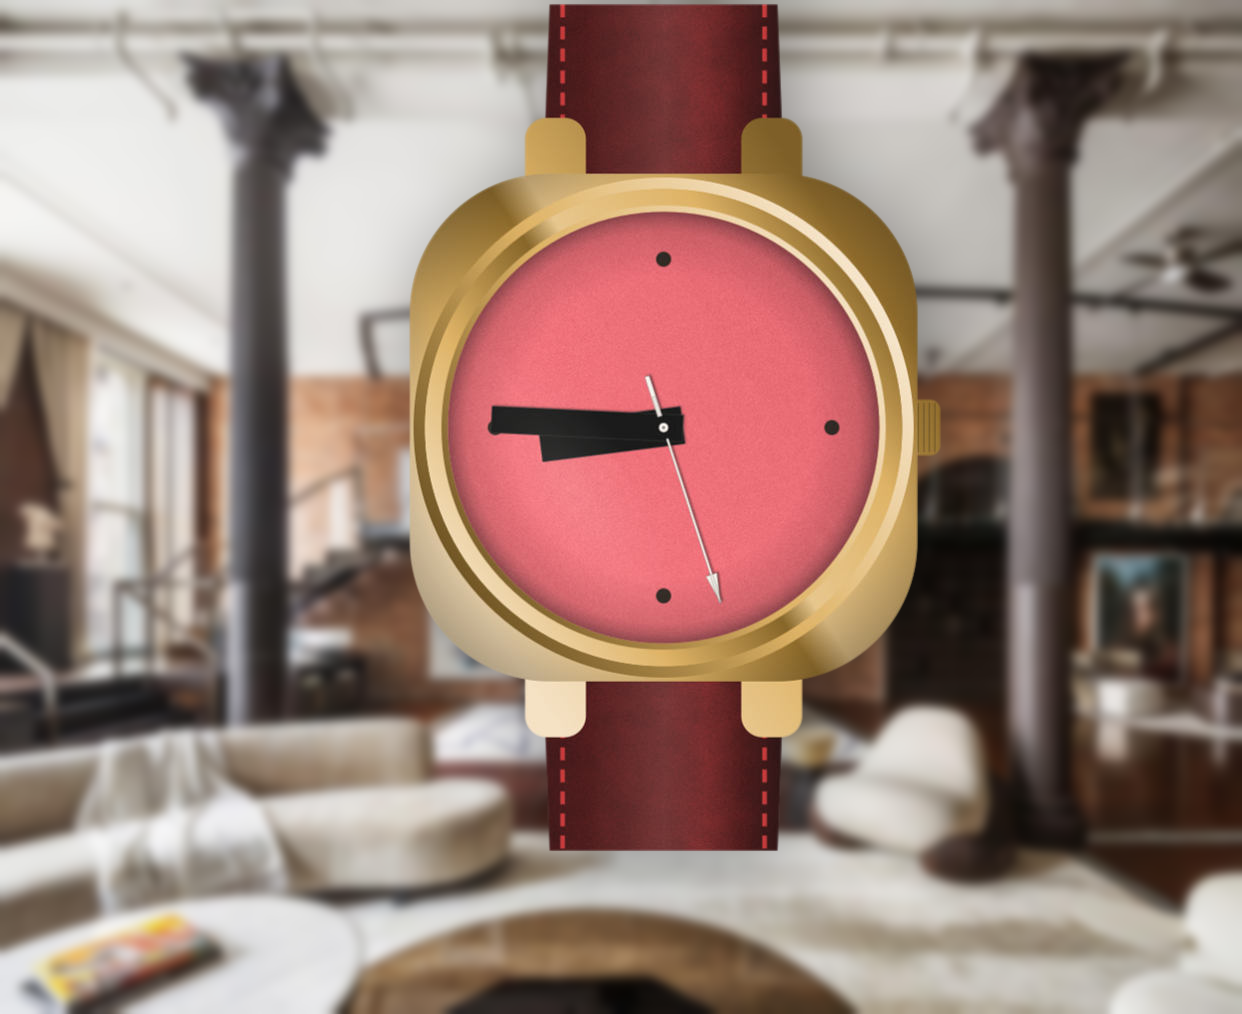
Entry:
8:45:27
